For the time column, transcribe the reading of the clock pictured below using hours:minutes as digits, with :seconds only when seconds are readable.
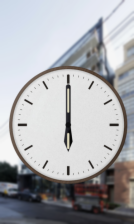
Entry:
6:00
